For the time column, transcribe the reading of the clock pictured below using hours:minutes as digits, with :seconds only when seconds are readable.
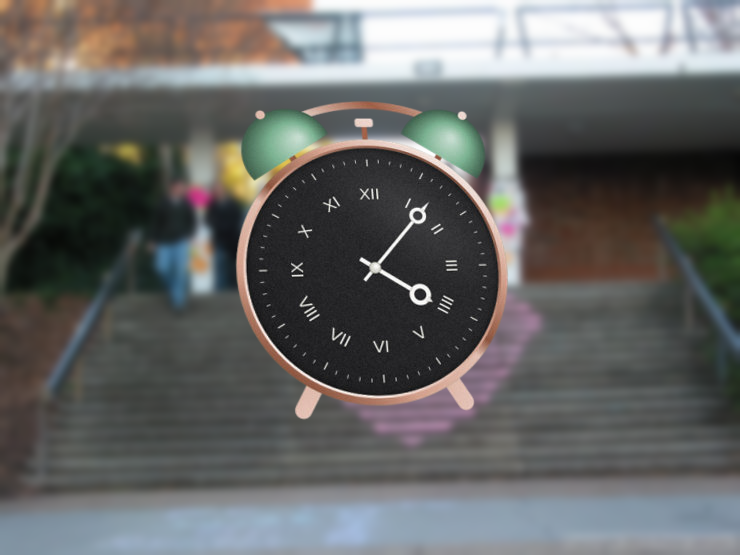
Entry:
4:07
